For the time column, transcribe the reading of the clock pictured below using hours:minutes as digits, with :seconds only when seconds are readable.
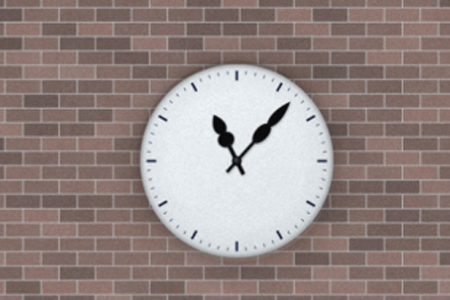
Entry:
11:07
